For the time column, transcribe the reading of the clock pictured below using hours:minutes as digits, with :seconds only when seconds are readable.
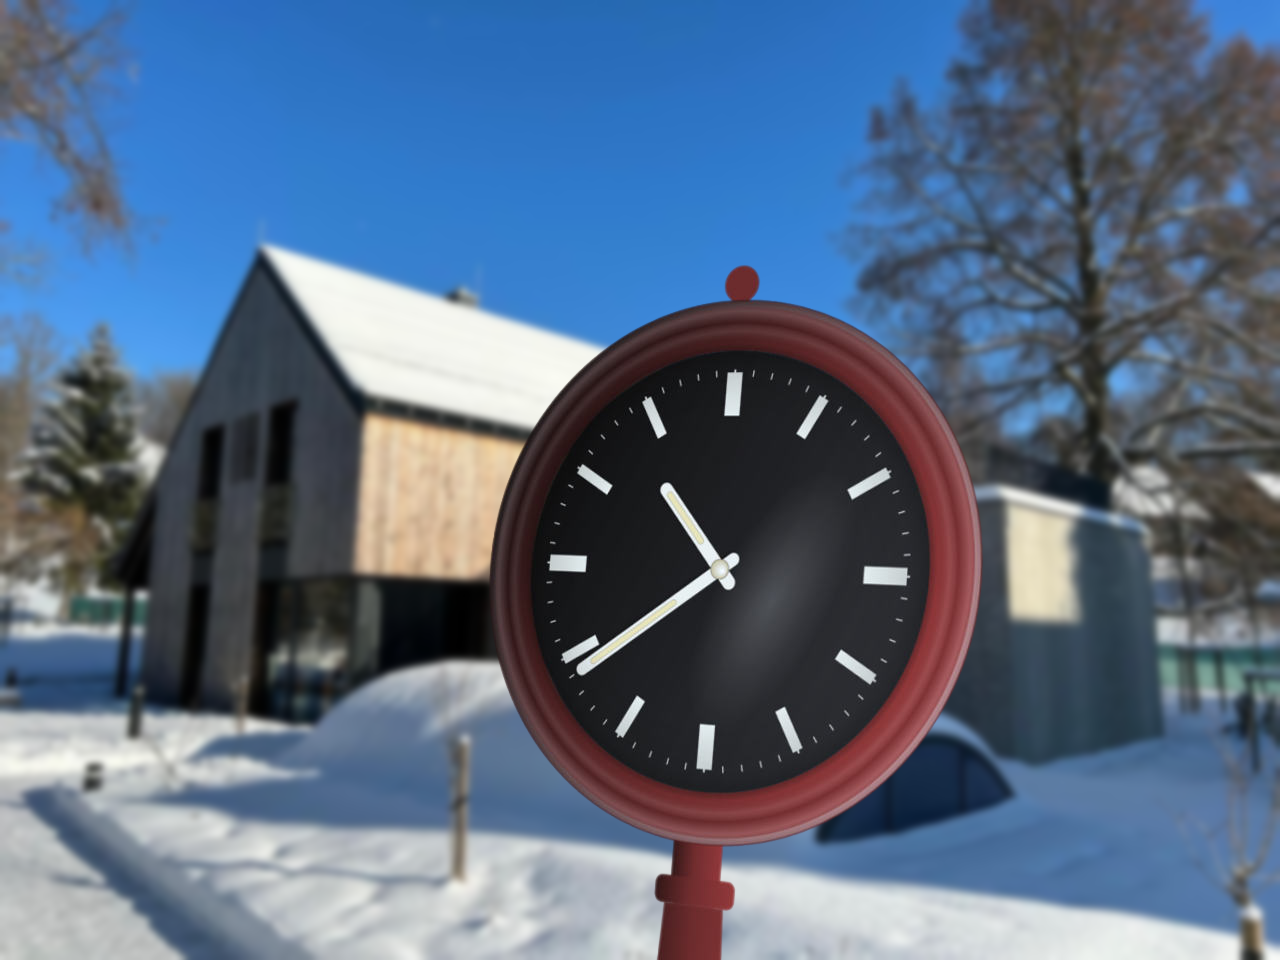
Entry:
10:39
